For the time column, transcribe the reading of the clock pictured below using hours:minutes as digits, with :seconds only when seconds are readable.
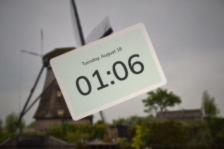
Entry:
1:06
